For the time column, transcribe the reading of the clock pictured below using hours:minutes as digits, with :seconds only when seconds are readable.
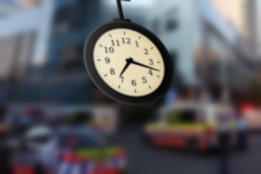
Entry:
7:18
